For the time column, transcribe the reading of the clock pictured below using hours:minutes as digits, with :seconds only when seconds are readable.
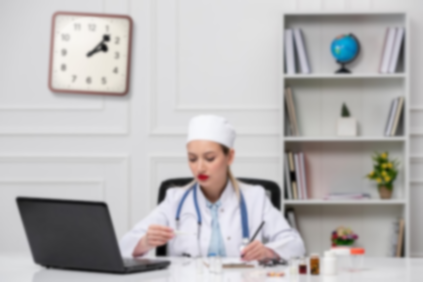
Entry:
2:07
